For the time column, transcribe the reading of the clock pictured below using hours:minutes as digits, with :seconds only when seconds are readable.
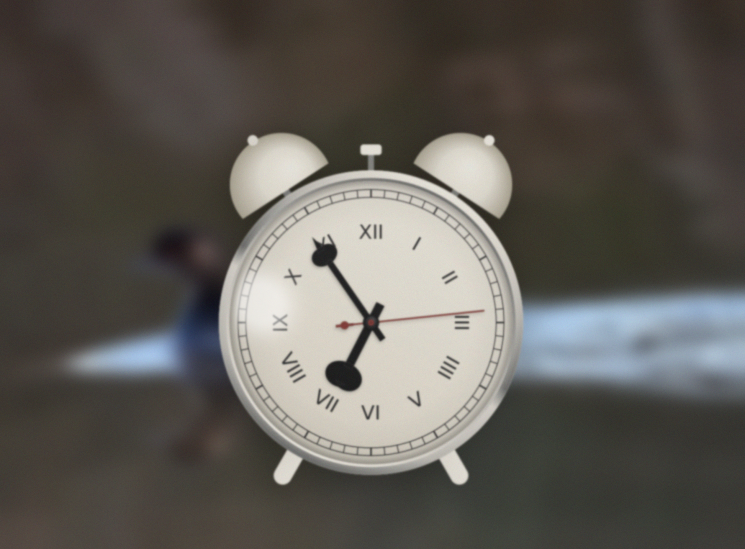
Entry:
6:54:14
